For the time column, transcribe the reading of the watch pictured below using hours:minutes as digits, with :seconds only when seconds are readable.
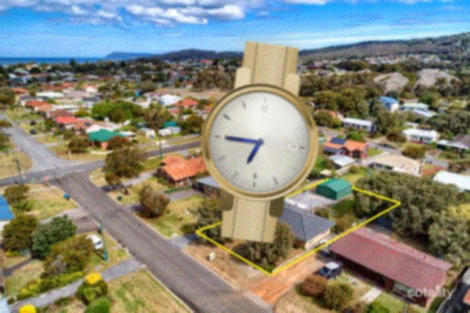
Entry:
6:45
